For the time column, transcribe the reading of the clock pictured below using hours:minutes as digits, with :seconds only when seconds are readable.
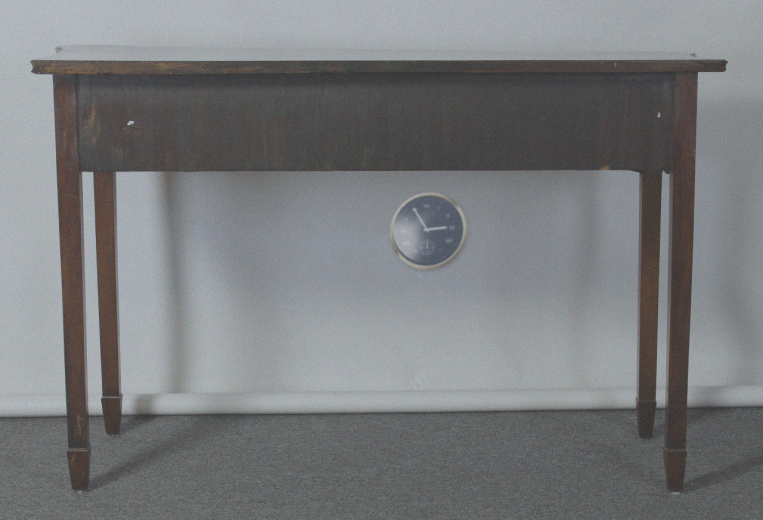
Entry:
2:55
